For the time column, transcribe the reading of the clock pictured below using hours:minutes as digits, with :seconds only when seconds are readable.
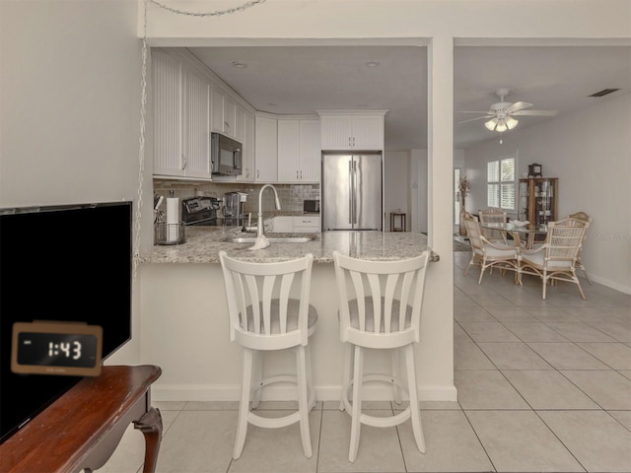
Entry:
1:43
